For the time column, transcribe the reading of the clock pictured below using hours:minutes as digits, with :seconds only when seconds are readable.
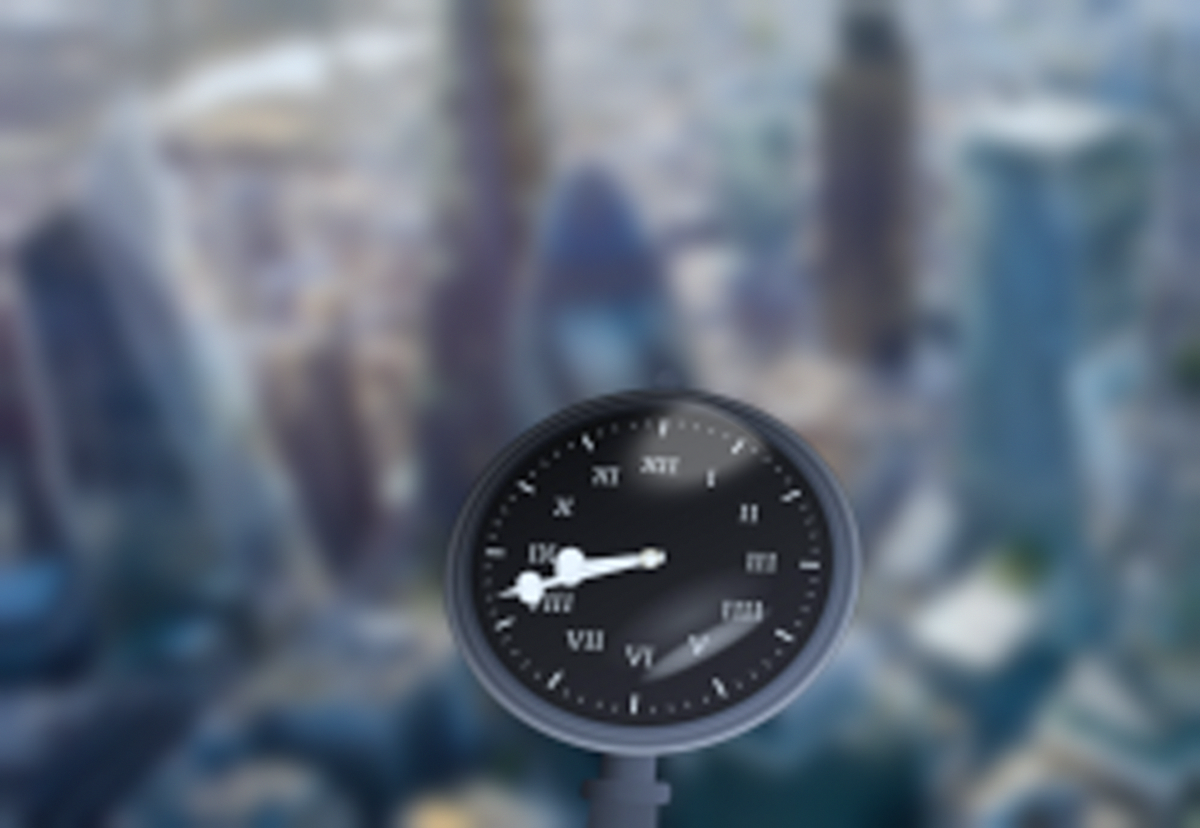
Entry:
8:42
